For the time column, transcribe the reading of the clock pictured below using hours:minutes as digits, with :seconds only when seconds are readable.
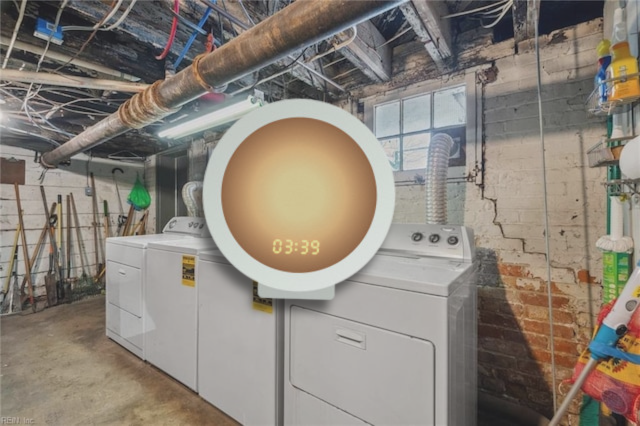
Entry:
3:39
